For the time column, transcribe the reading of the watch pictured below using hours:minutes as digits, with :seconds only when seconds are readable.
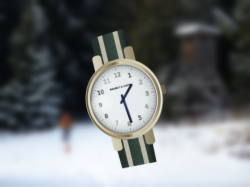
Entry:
1:29
